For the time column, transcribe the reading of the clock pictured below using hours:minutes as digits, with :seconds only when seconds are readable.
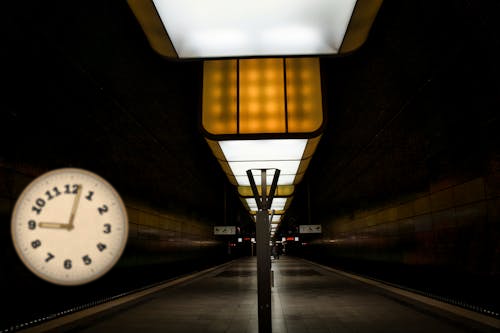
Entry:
9:02
